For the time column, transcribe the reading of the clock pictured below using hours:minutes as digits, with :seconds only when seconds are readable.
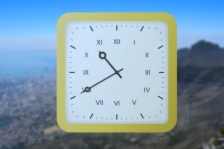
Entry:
10:40
